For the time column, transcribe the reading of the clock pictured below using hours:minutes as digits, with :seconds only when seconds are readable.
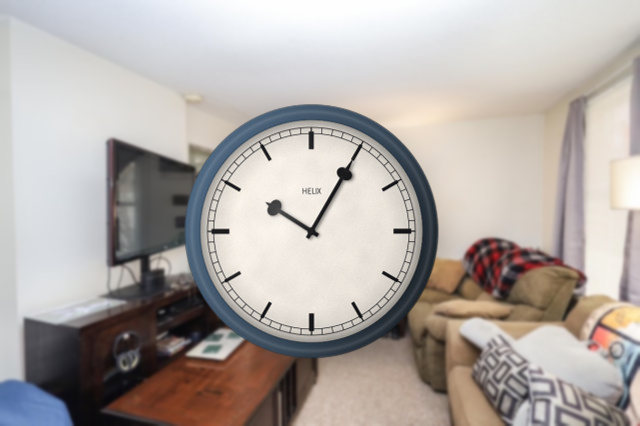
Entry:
10:05
